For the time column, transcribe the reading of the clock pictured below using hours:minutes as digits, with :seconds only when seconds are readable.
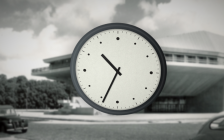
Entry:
10:34
